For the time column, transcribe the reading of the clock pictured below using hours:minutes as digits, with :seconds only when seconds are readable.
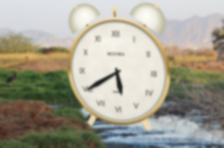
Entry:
5:40
